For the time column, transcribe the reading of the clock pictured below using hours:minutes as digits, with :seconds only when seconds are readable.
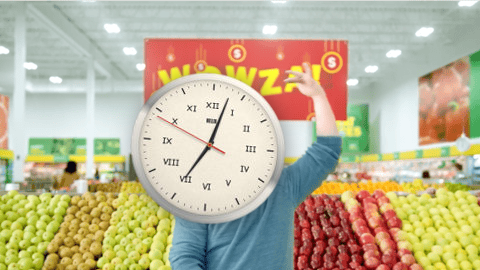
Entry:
7:02:49
